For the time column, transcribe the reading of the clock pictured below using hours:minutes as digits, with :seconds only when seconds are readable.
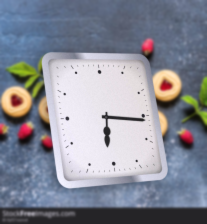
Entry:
6:16
